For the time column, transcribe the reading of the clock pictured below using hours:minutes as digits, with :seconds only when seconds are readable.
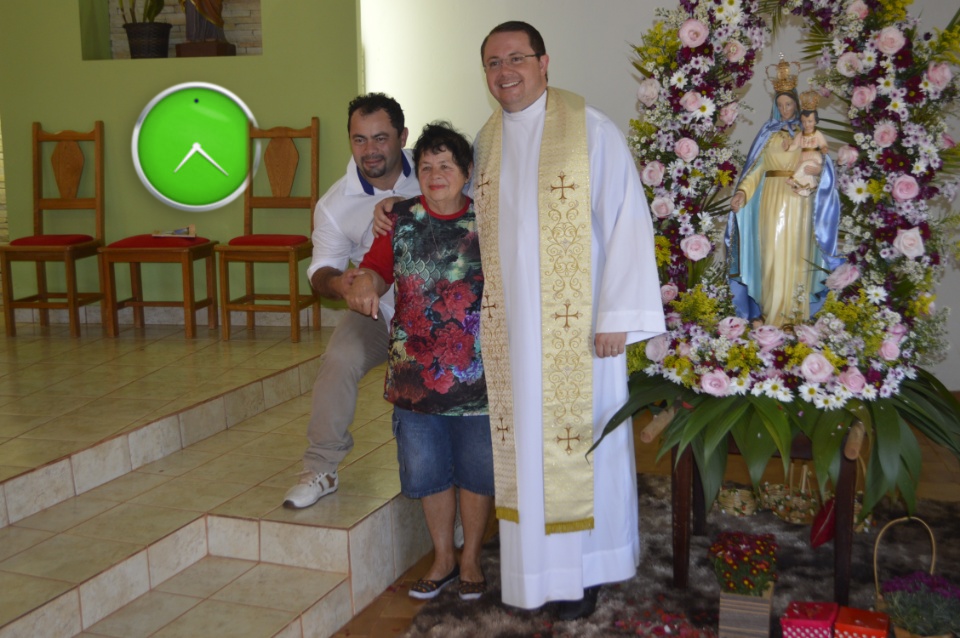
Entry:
7:22
